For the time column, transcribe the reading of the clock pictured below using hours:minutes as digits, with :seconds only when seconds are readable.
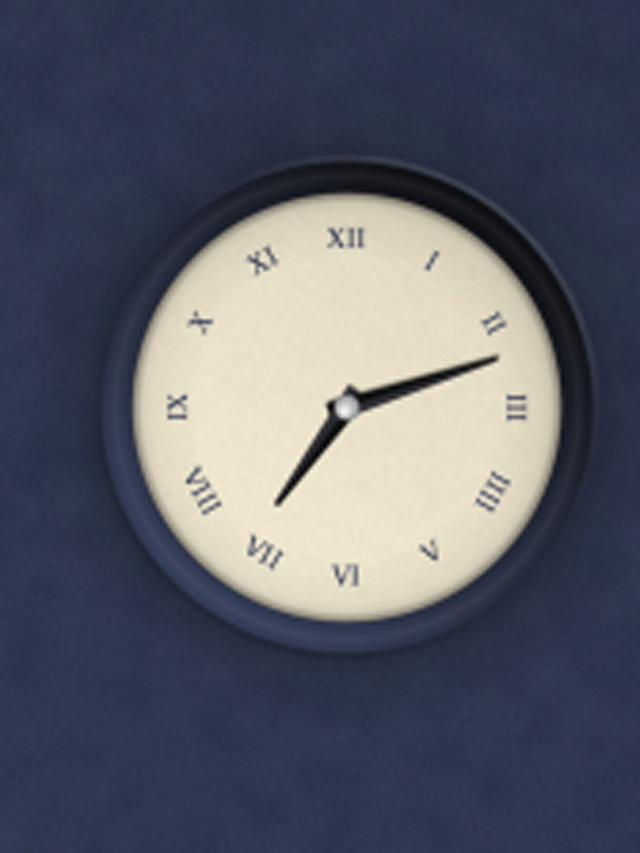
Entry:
7:12
